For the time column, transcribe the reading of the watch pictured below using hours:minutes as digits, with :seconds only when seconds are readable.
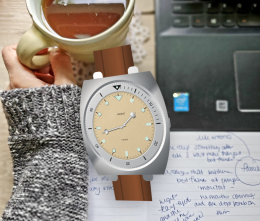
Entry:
1:43
